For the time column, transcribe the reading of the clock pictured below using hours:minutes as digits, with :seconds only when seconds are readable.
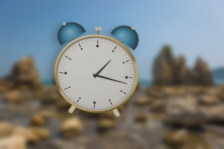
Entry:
1:17
